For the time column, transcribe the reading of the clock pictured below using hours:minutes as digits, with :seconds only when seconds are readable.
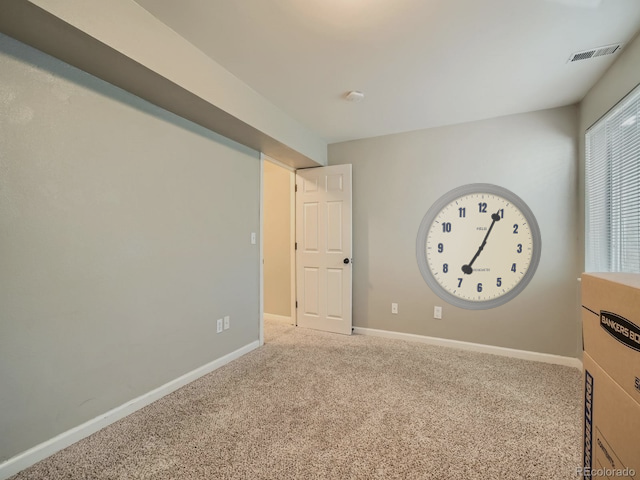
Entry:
7:04
